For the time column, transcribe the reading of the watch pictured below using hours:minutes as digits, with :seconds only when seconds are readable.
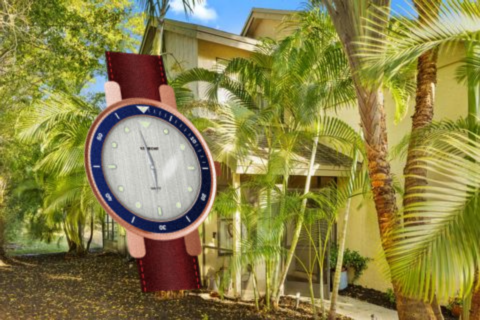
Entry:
5:58
